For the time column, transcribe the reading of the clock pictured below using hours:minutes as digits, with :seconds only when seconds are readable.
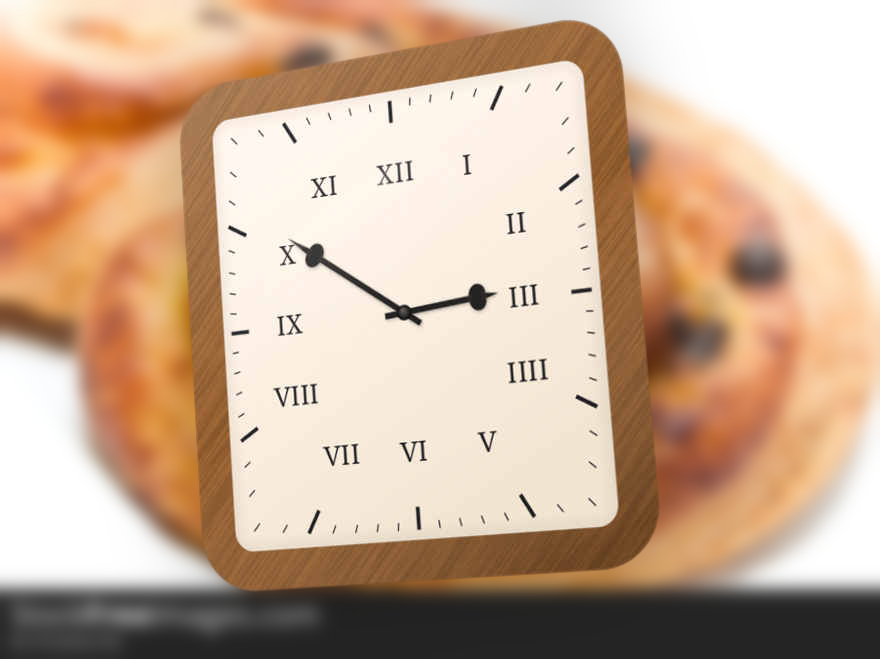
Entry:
2:51
